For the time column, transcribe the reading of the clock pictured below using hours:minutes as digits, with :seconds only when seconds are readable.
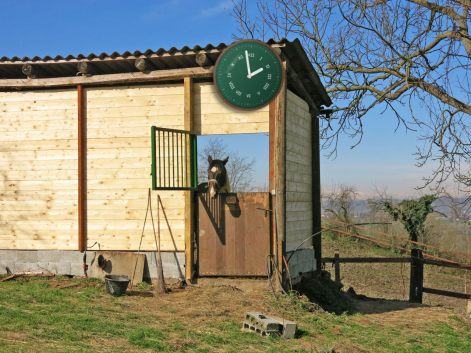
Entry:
1:58
